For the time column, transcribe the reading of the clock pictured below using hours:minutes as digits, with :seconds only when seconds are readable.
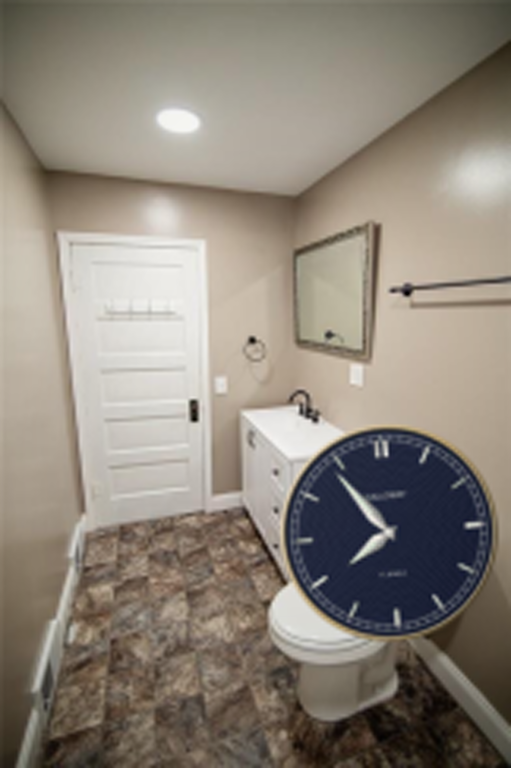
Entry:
7:54
